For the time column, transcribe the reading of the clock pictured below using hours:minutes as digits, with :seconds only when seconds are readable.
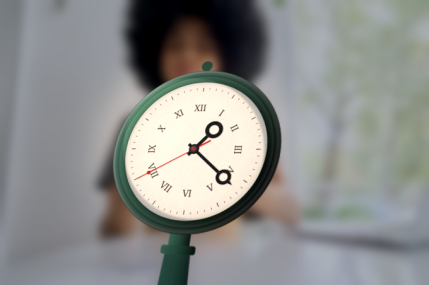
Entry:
1:21:40
